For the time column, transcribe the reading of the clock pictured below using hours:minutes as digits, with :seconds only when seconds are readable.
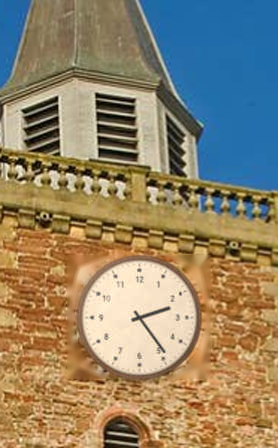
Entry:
2:24
